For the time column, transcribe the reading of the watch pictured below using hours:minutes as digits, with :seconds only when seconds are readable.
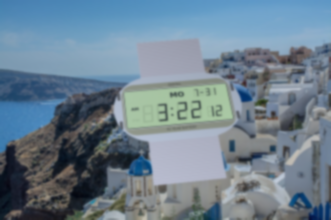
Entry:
3:22:12
